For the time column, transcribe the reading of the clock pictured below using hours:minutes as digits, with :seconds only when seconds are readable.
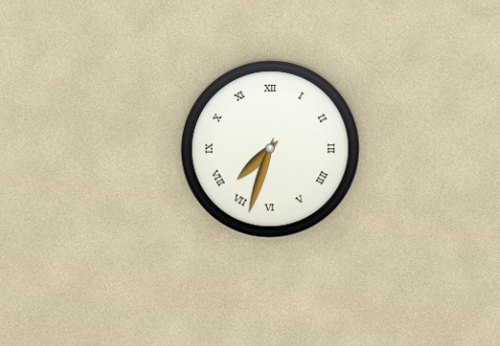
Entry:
7:33
